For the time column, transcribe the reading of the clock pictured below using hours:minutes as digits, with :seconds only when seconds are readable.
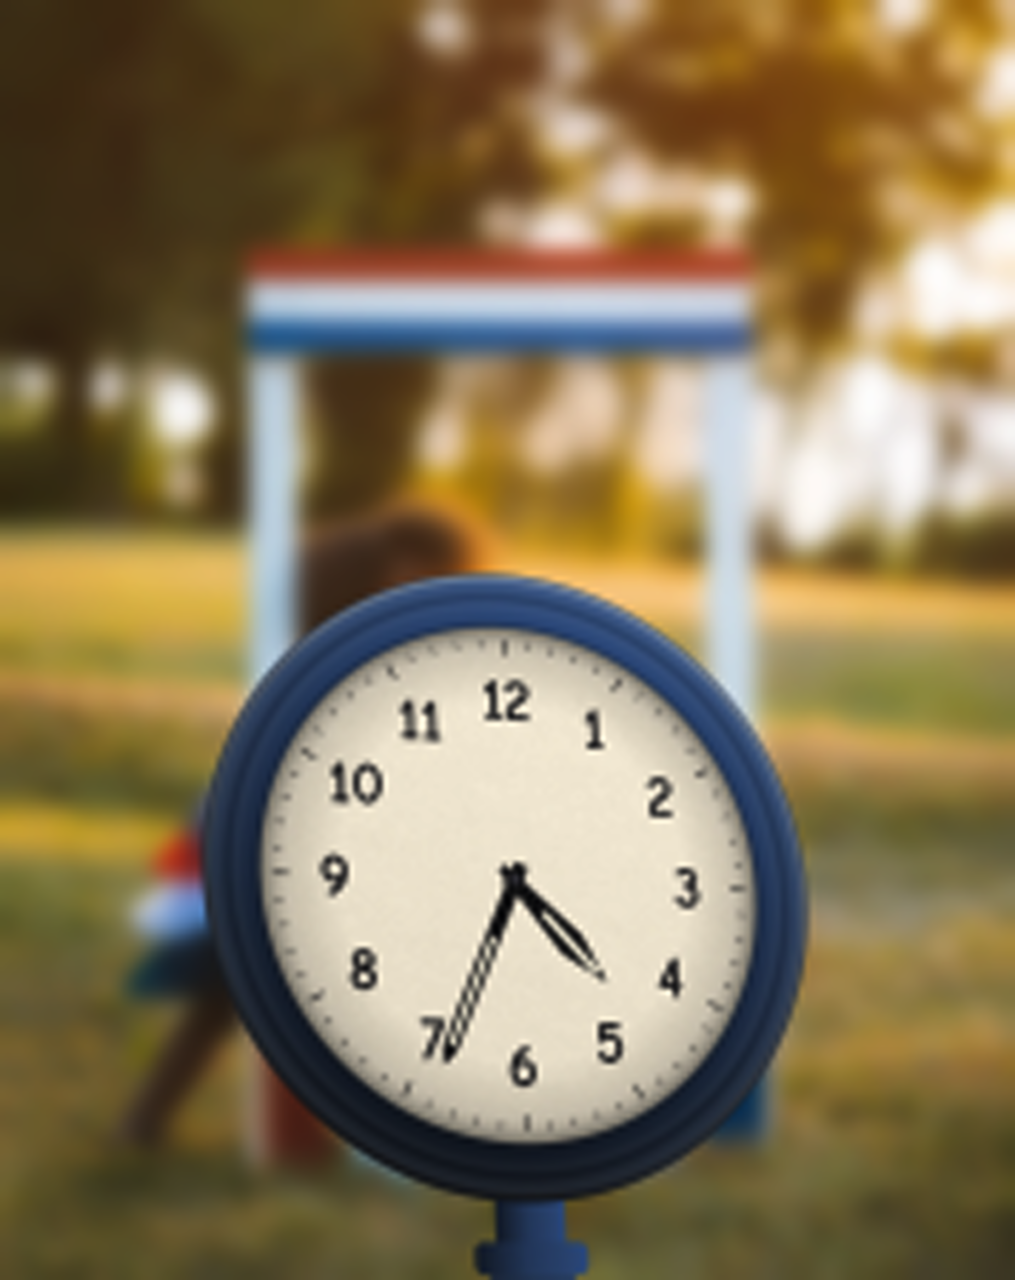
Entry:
4:34
